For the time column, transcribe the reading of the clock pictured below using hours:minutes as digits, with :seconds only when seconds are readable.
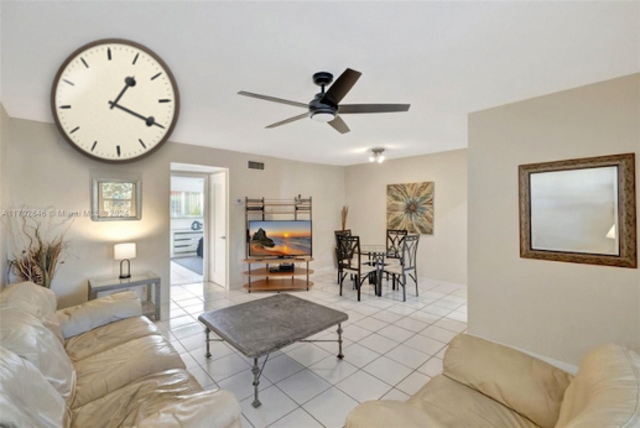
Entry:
1:20
